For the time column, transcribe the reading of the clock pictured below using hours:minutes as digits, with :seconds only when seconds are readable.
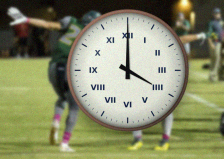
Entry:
4:00
